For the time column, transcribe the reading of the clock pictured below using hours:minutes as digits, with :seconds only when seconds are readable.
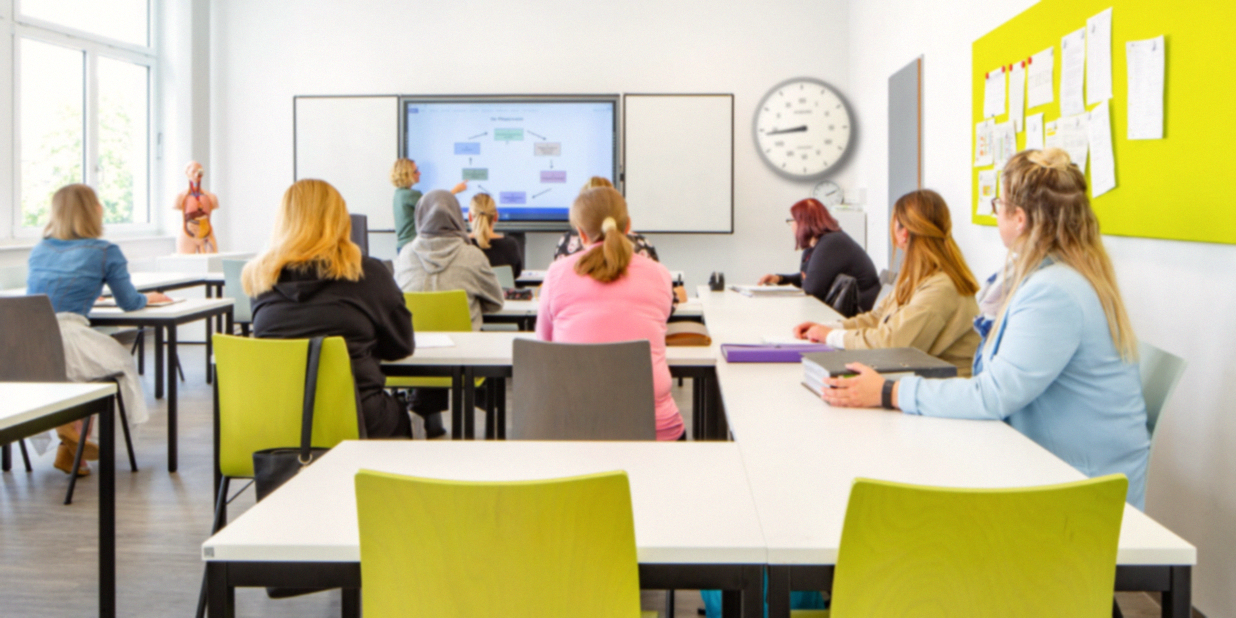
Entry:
8:44
